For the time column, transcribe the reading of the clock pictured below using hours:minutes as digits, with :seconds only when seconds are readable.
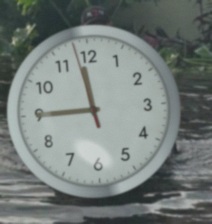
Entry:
11:44:58
